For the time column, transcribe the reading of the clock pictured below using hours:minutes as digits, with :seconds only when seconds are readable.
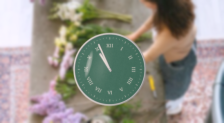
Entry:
10:56
